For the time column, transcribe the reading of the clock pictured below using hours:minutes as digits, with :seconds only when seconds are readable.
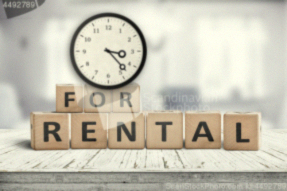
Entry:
3:23
